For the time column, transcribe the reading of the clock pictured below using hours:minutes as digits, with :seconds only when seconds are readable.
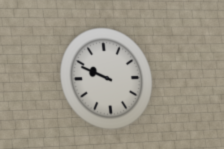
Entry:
9:49
